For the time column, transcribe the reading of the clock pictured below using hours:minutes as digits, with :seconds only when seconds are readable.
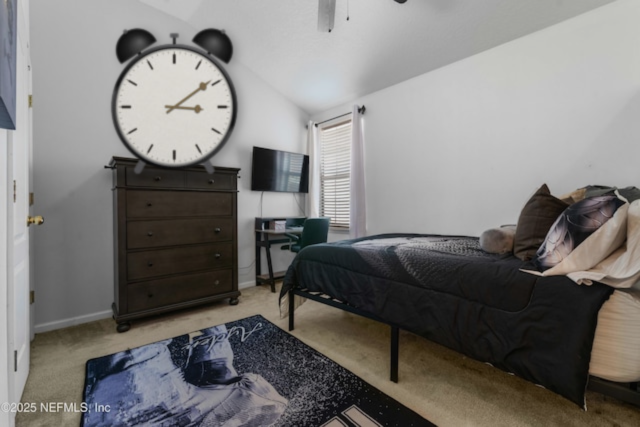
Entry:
3:09
